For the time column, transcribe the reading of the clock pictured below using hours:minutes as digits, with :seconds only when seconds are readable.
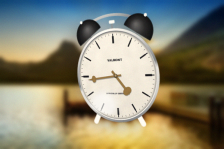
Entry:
4:44
